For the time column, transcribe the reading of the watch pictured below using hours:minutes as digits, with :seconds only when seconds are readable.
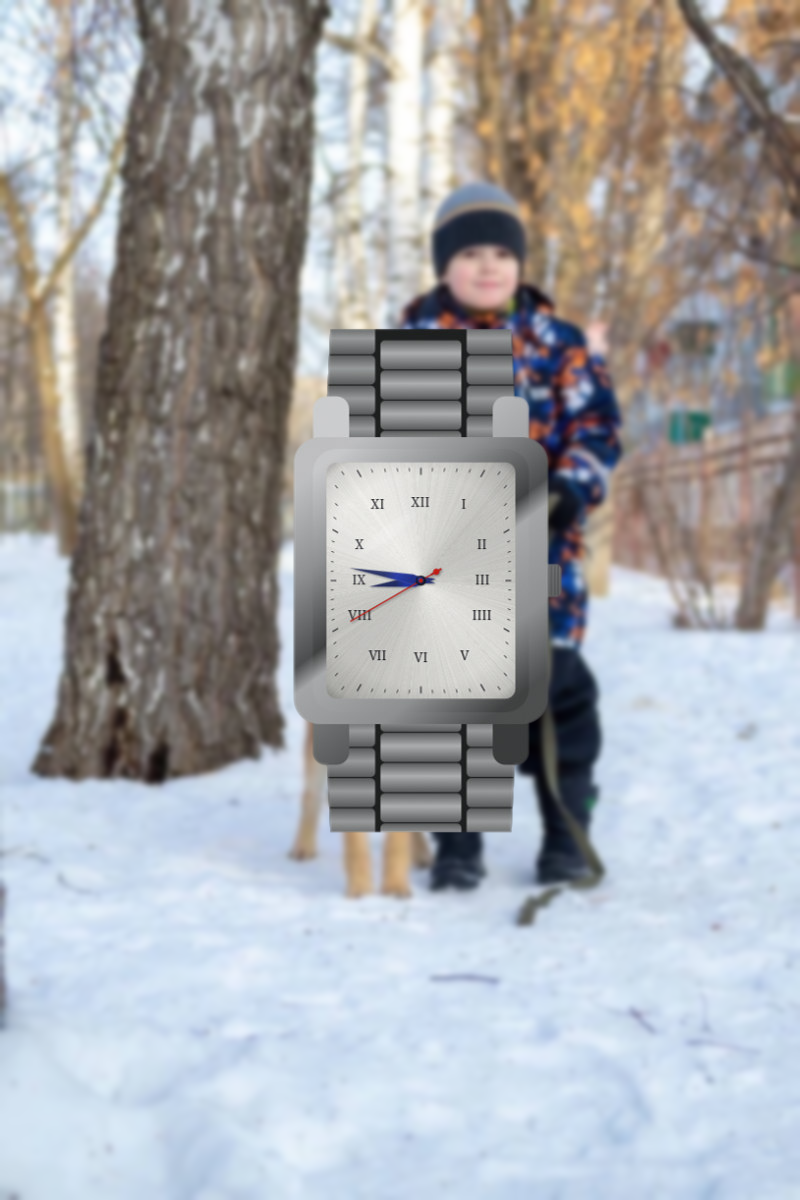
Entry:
8:46:40
